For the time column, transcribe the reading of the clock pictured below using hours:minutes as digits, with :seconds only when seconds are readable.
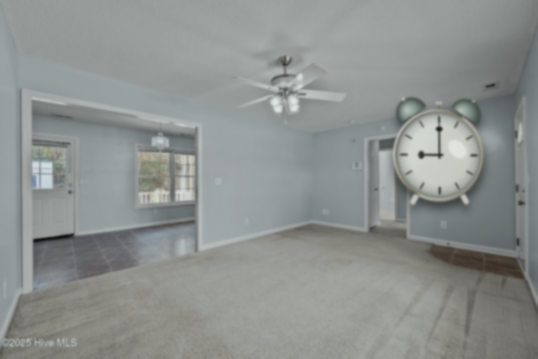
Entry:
9:00
